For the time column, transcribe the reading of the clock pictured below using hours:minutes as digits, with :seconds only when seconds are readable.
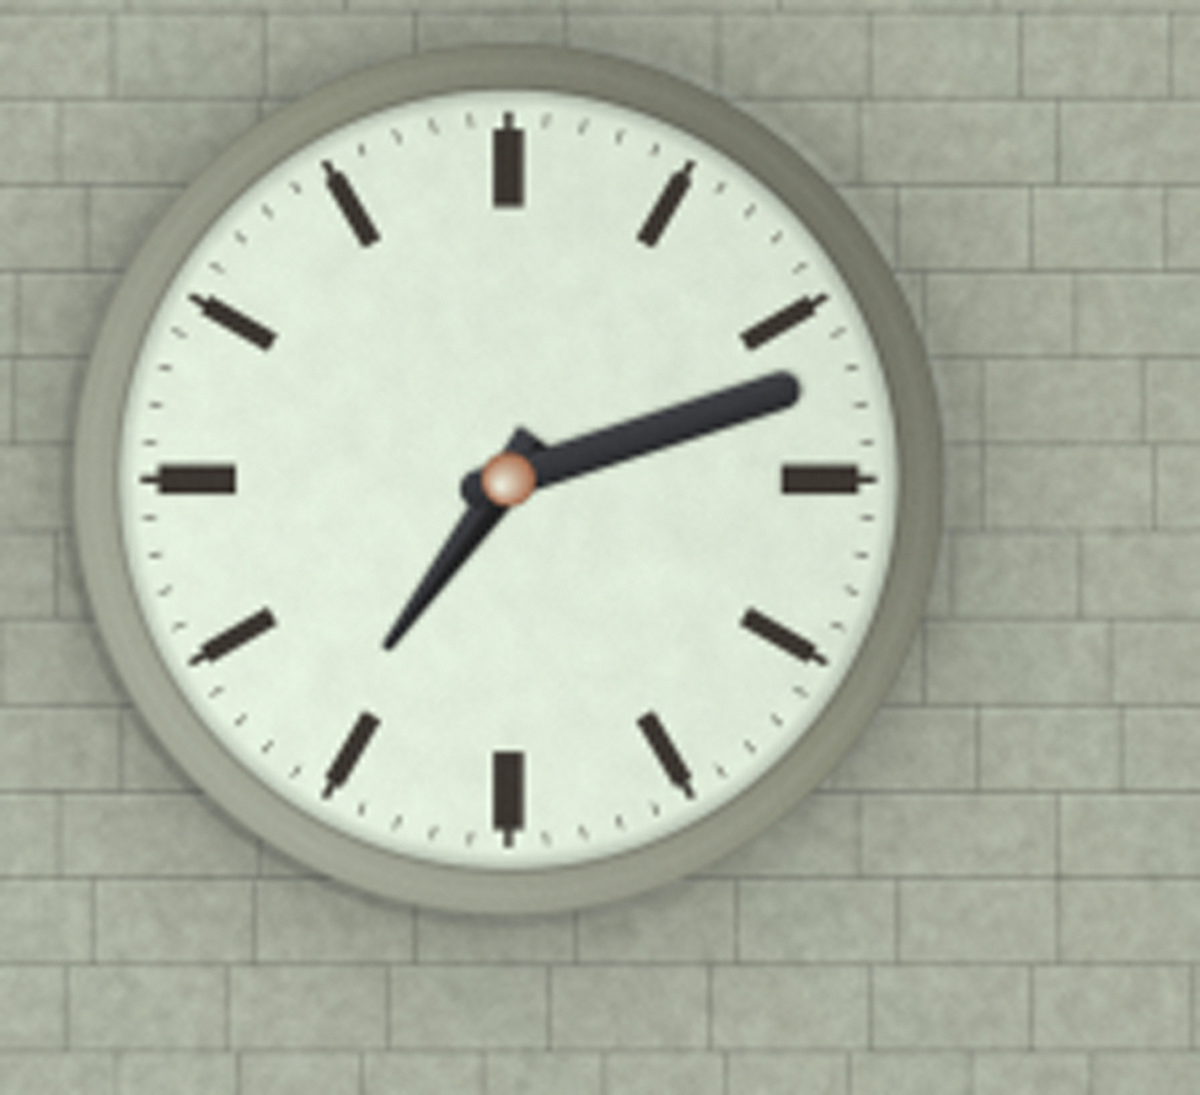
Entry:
7:12
